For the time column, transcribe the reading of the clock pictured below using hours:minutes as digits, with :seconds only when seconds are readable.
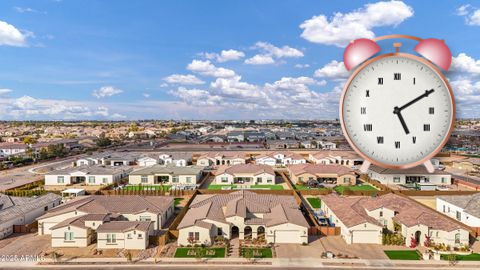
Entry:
5:10
